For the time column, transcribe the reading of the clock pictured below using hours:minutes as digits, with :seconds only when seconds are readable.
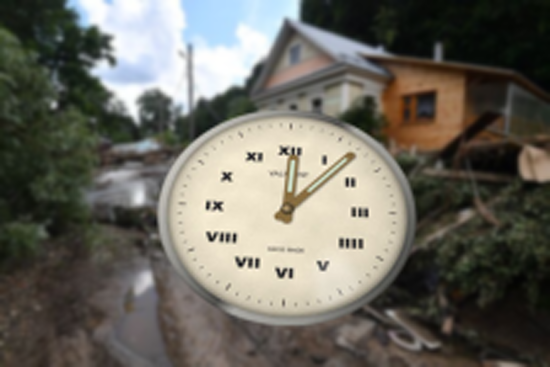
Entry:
12:07
